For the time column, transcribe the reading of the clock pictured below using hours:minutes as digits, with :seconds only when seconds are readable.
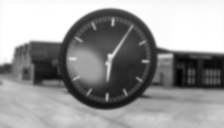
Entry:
6:05
